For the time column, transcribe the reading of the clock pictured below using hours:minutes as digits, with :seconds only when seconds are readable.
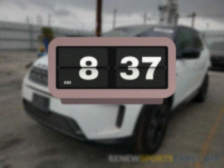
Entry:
8:37
